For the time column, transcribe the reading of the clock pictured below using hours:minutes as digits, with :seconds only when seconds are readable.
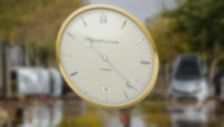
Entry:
10:22
